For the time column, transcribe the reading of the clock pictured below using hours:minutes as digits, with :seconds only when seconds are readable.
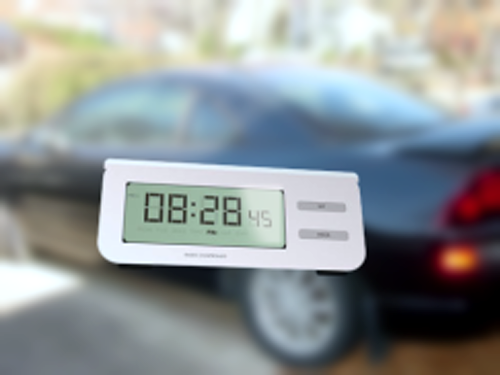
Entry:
8:28:45
